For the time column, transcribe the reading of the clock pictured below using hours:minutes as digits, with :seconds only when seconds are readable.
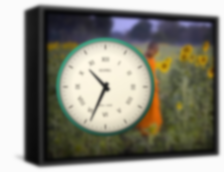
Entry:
10:34
